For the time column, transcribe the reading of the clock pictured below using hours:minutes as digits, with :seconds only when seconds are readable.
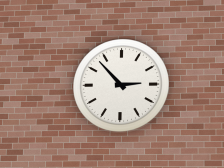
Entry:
2:53
